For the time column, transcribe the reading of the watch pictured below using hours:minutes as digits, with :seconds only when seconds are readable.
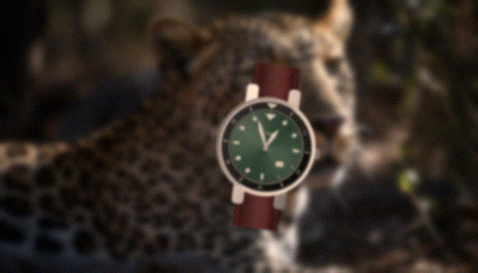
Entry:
12:56
